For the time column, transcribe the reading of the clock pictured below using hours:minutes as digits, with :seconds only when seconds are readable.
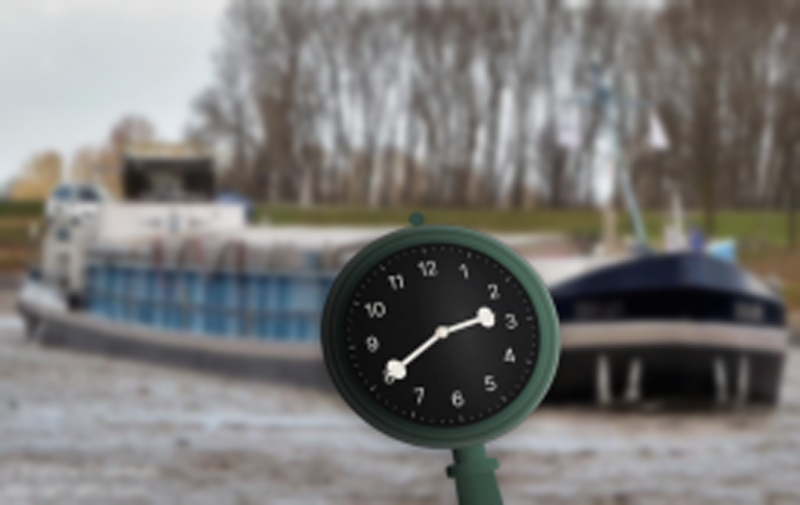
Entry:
2:40
